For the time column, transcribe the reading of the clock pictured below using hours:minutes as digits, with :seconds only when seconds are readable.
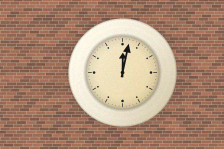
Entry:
12:02
